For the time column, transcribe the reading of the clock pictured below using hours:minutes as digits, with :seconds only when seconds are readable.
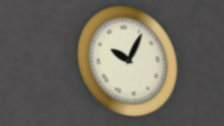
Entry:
10:06
